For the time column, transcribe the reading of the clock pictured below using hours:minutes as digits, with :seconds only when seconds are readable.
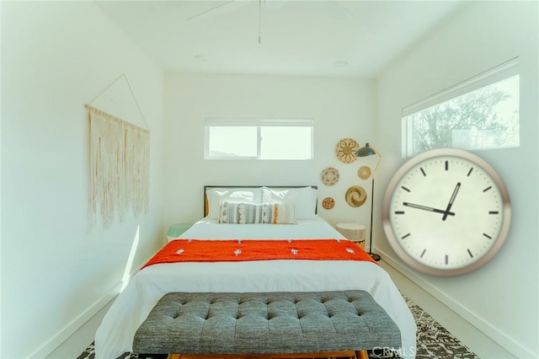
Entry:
12:47
